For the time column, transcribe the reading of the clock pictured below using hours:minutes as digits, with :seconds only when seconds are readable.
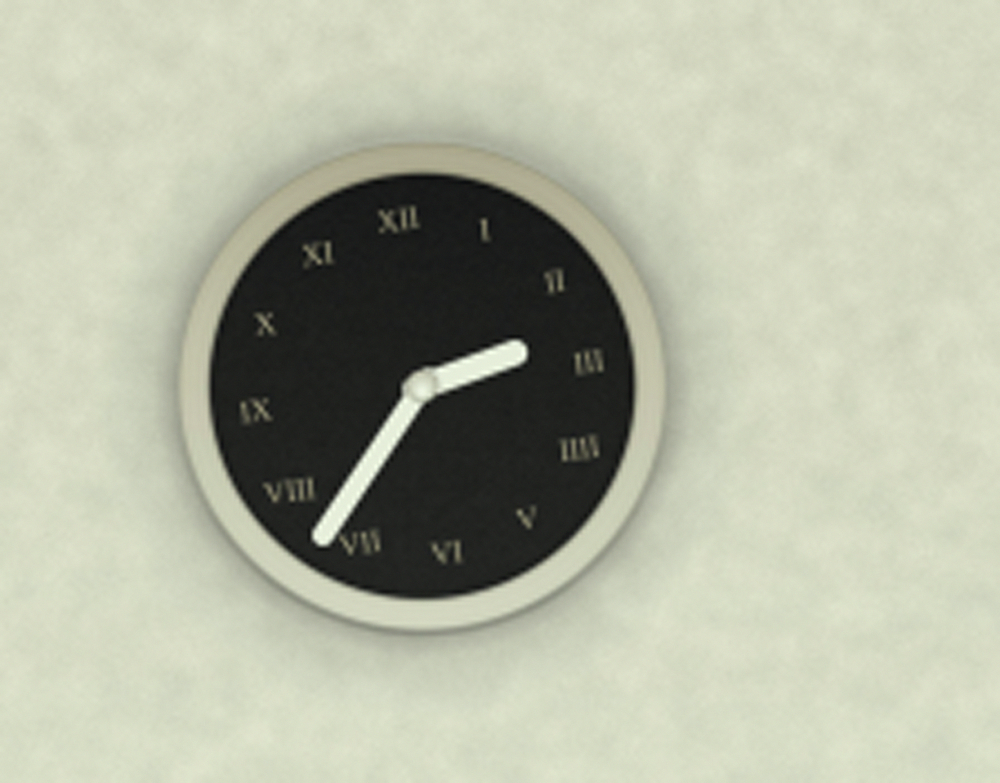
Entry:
2:37
